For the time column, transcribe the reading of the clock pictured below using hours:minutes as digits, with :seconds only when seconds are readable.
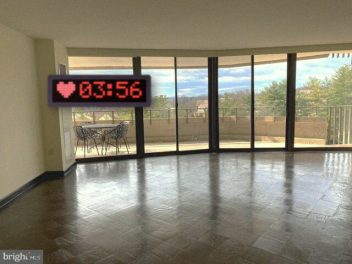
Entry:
3:56
